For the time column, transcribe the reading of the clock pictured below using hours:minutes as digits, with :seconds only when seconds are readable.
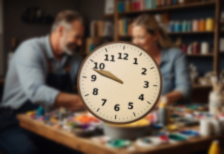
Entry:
9:48
